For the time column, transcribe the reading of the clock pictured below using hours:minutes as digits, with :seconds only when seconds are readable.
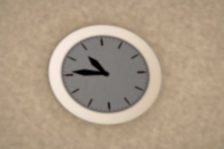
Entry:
10:46
